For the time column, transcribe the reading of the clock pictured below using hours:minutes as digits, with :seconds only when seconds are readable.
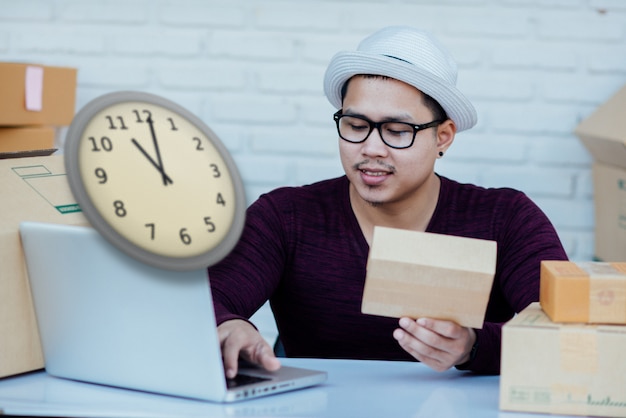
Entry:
11:01
